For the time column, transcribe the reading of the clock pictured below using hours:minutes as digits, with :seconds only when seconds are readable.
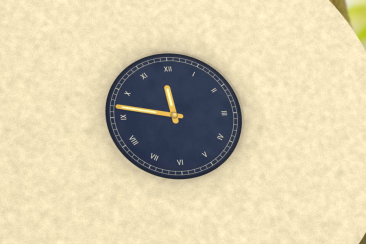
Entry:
11:47
